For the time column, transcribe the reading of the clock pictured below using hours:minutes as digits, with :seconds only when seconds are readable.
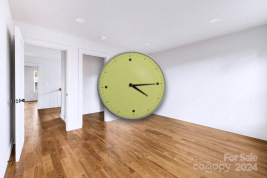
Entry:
4:15
